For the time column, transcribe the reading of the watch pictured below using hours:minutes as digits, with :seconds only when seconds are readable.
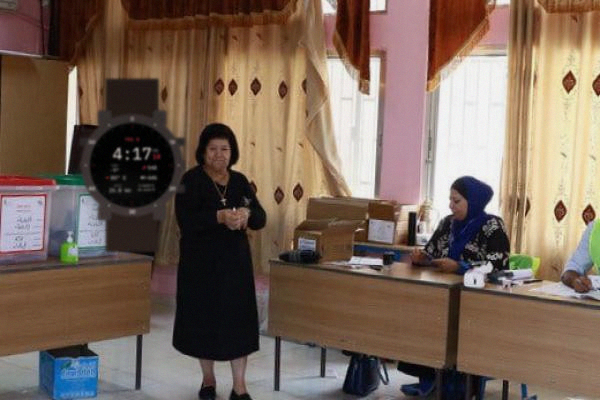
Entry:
4:17
